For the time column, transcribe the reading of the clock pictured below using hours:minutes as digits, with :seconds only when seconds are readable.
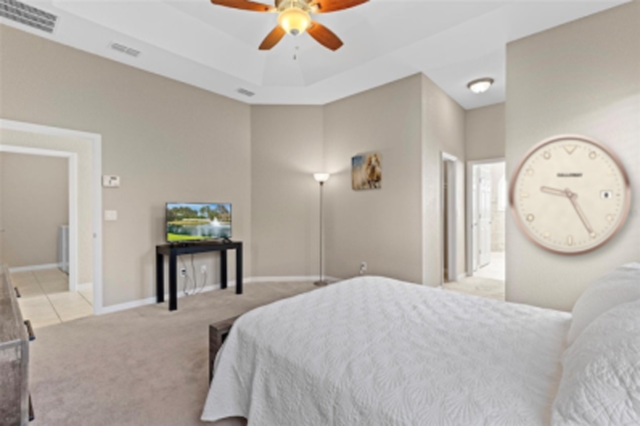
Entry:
9:25
